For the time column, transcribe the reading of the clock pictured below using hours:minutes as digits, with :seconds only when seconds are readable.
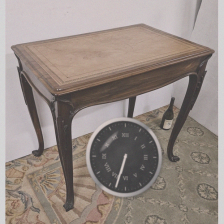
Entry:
6:33
